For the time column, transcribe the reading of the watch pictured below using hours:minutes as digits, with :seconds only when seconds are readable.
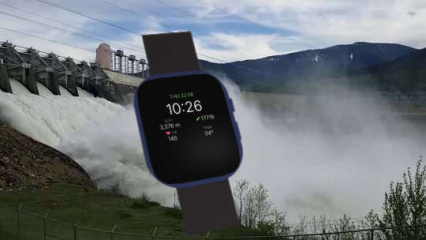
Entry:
10:26
